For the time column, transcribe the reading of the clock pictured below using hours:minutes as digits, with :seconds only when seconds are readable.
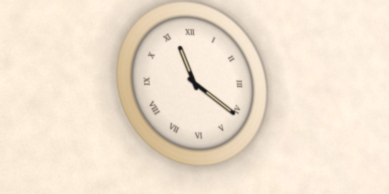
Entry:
11:21
